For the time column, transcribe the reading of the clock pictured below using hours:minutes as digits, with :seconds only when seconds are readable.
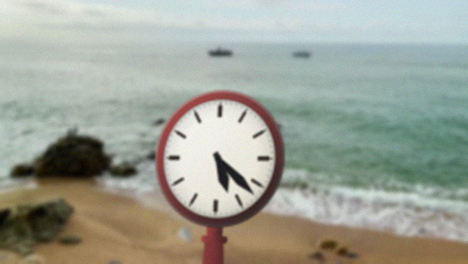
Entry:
5:22
